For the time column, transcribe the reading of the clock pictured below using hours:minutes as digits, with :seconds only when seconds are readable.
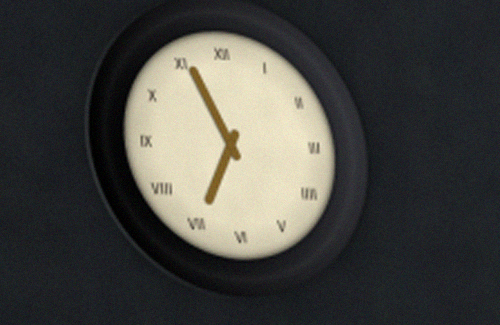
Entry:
6:56
